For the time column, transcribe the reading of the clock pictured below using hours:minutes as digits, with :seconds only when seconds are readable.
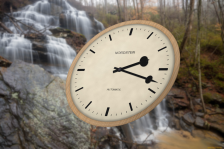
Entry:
2:18
